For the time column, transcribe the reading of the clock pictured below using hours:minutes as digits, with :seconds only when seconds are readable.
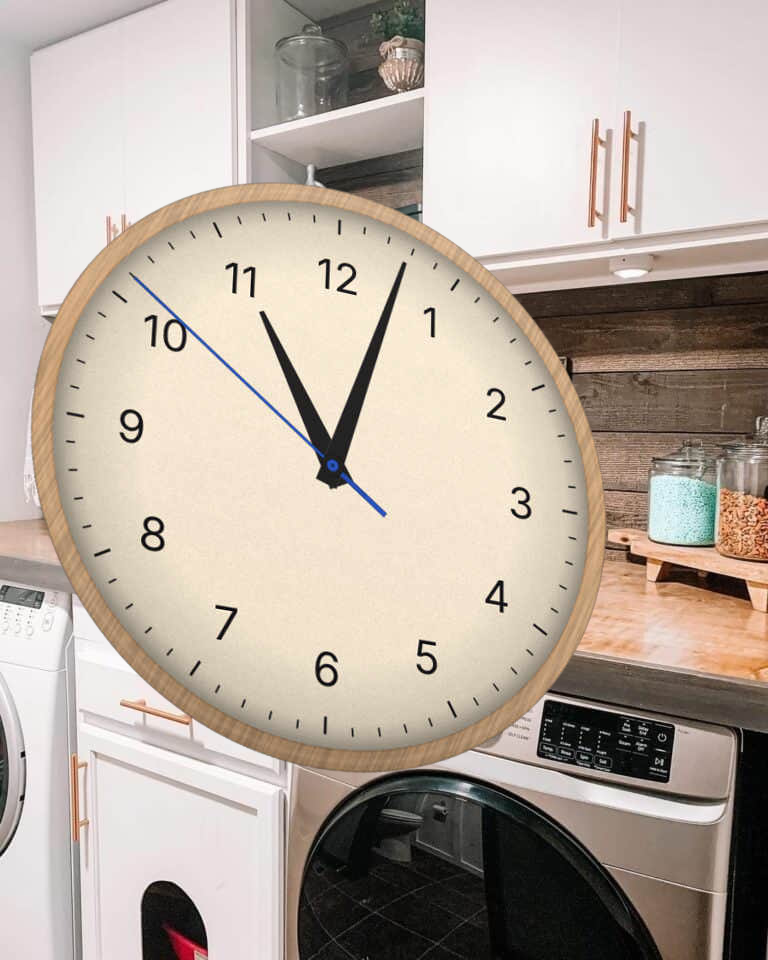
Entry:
11:02:51
